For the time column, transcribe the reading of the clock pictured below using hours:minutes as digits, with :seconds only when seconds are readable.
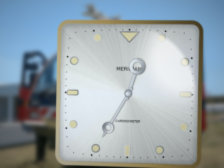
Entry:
12:35
